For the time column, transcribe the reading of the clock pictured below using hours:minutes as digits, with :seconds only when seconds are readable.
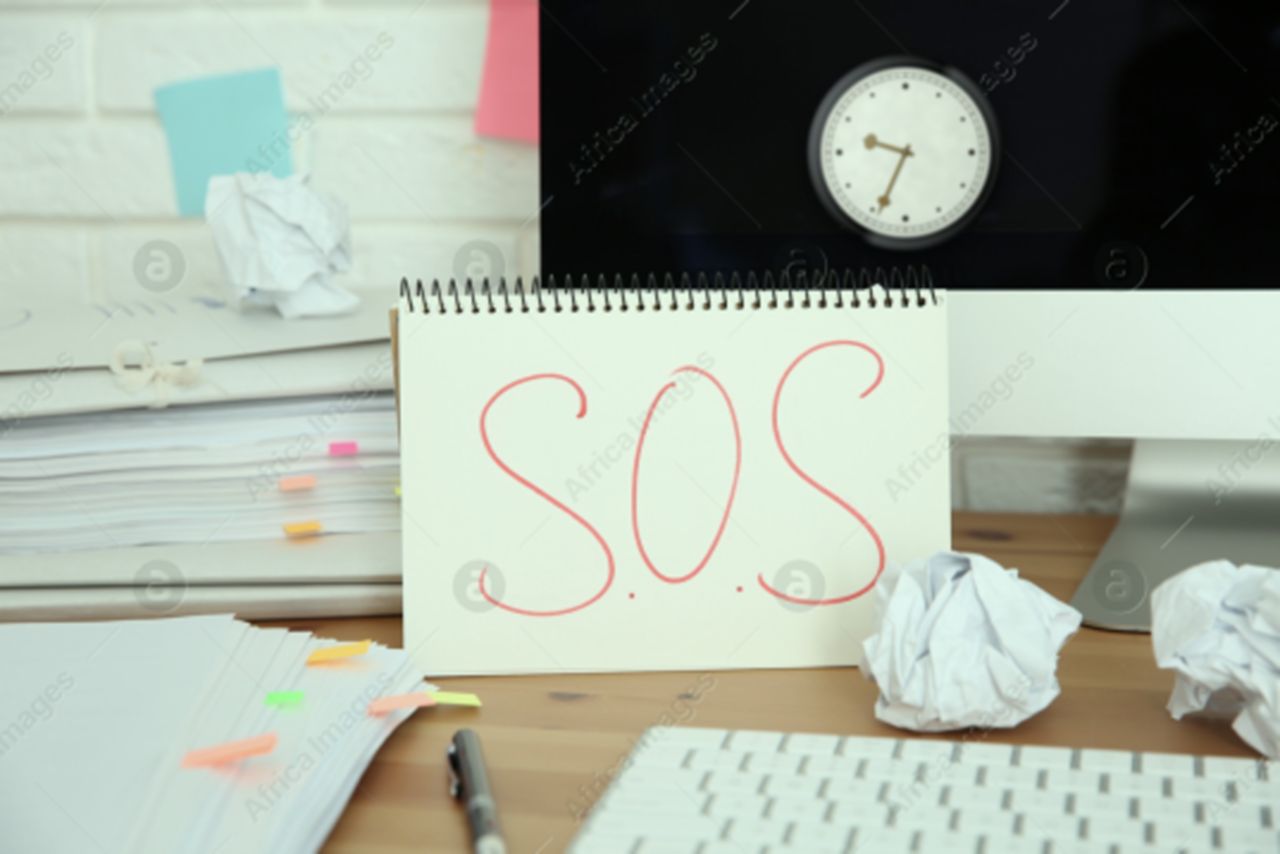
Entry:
9:34
